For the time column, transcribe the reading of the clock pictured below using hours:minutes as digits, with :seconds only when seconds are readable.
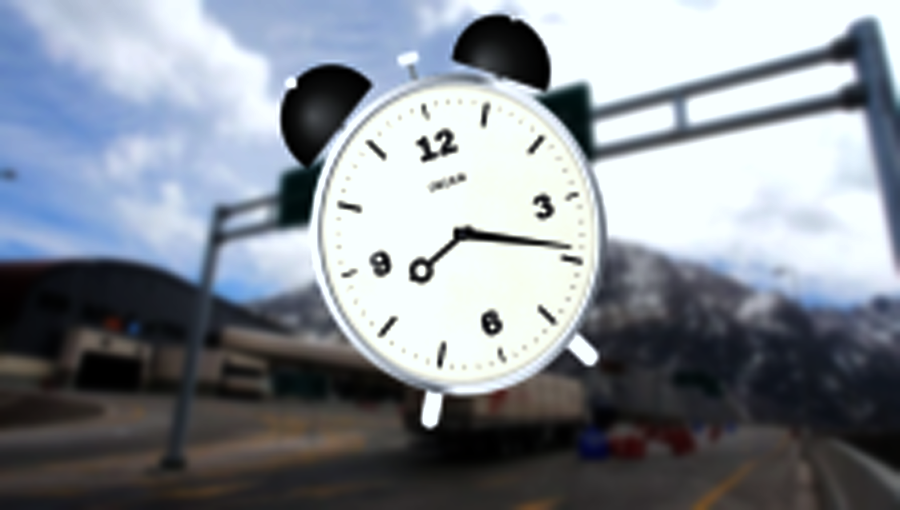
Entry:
8:19
